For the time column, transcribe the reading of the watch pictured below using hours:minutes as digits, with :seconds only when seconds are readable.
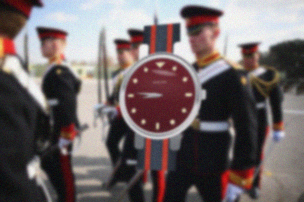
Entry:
8:46
